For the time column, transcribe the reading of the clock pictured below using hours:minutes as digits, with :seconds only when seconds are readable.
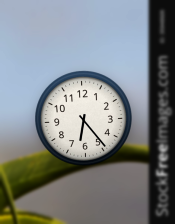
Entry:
6:24
